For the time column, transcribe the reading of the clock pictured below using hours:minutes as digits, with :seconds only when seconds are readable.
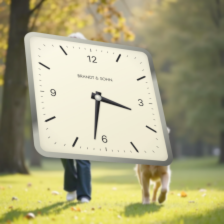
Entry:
3:32
